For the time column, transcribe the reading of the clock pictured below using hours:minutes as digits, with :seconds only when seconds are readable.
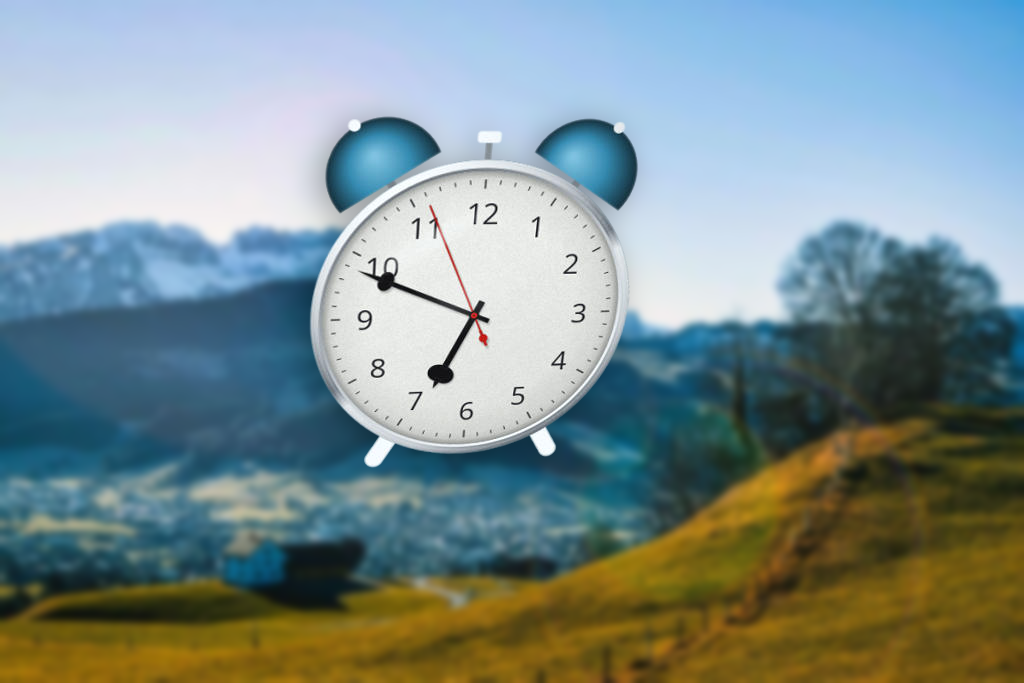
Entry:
6:48:56
